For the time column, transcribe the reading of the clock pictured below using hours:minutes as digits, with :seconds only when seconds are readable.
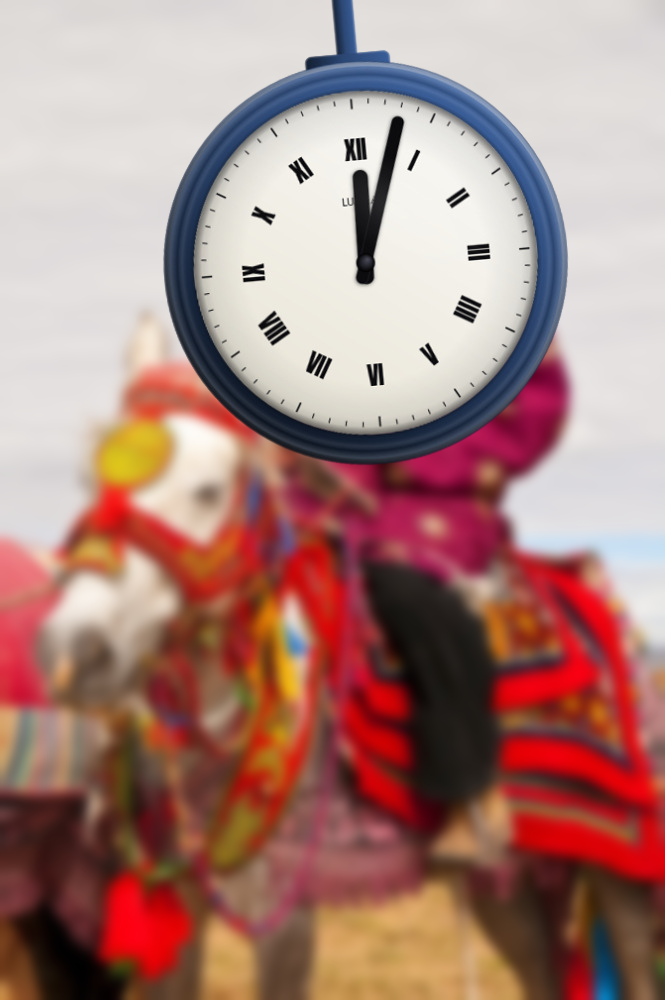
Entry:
12:03
